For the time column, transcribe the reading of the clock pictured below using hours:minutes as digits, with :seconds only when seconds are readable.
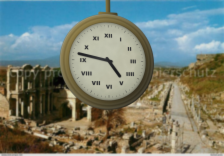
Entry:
4:47
